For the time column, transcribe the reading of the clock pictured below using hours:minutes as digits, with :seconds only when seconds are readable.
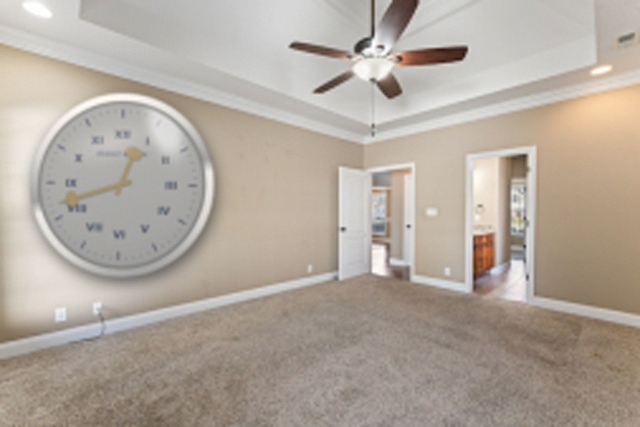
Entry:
12:42
